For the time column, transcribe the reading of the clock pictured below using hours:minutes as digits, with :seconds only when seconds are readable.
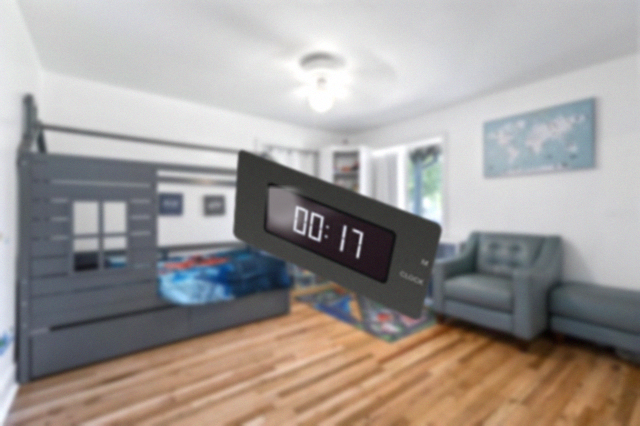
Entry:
0:17
